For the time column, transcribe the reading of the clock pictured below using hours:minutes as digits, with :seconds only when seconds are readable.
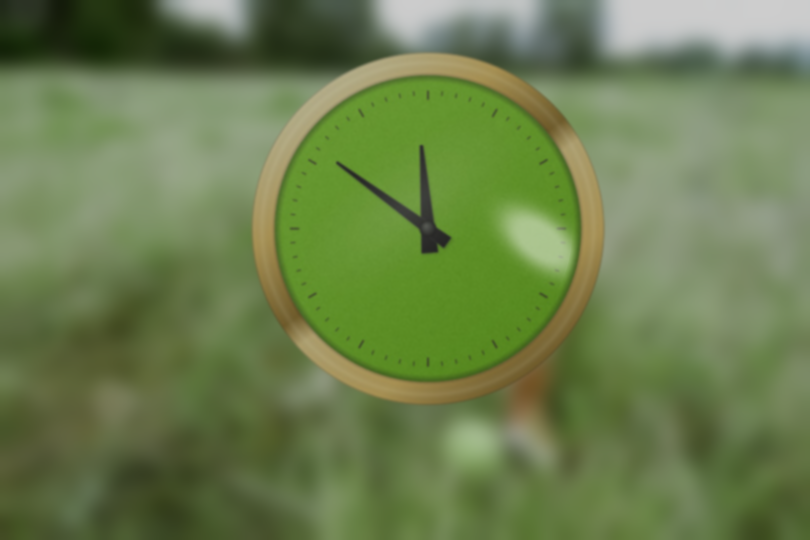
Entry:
11:51
